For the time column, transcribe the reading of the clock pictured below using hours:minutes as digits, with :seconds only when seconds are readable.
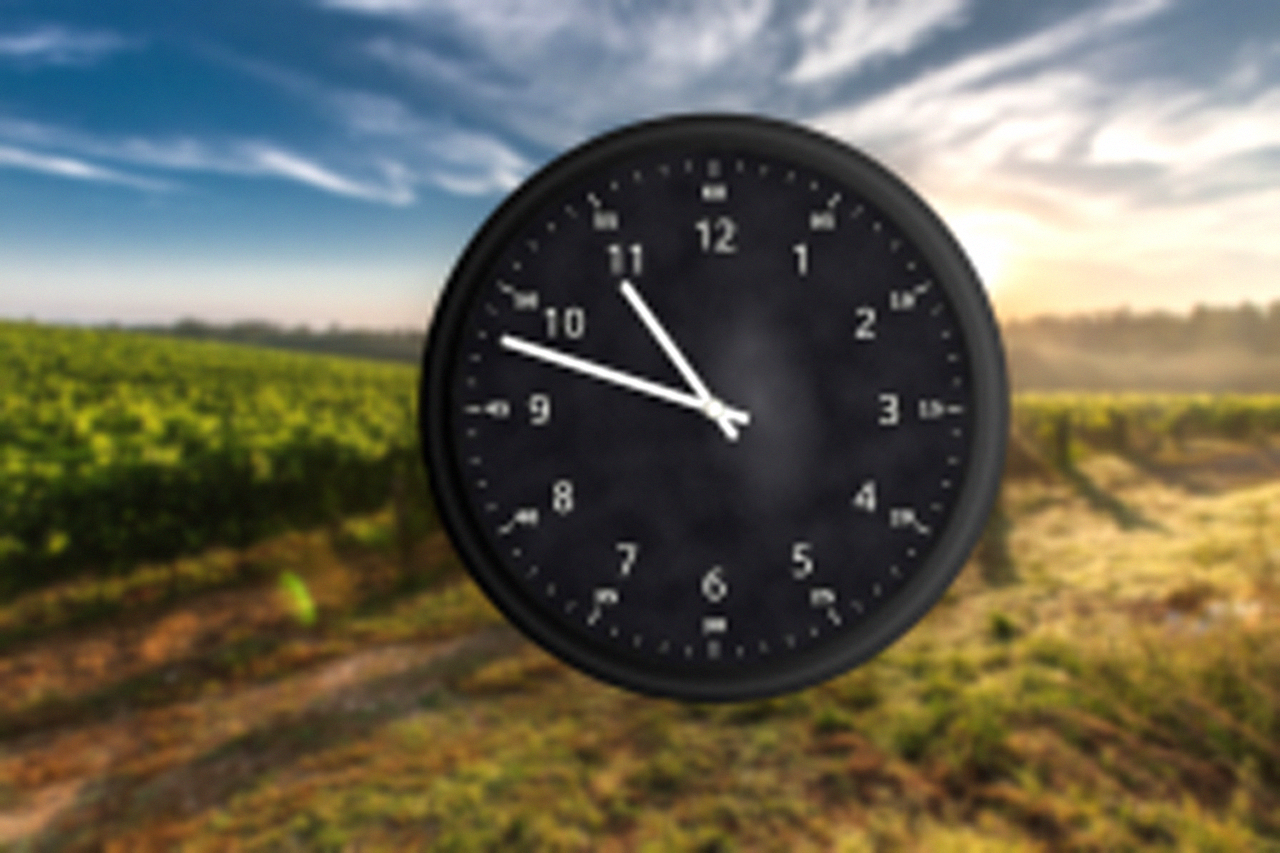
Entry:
10:48
